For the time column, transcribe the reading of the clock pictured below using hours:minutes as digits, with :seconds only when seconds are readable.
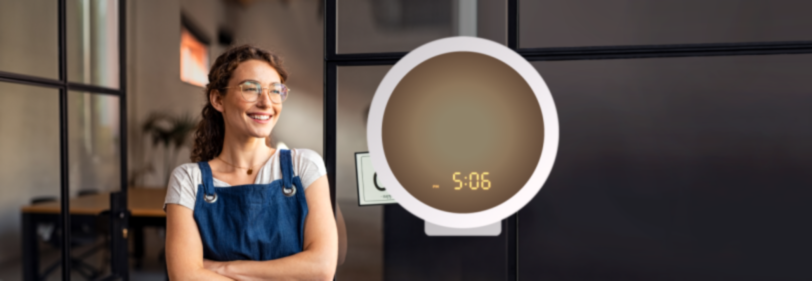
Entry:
5:06
